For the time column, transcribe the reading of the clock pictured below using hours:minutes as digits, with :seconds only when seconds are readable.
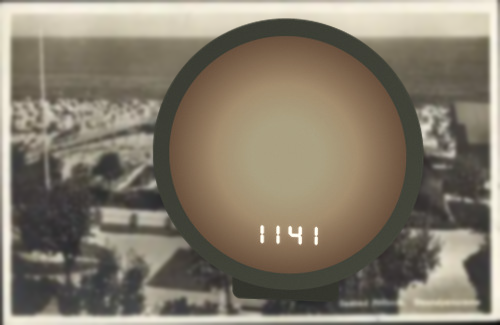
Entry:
11:41
